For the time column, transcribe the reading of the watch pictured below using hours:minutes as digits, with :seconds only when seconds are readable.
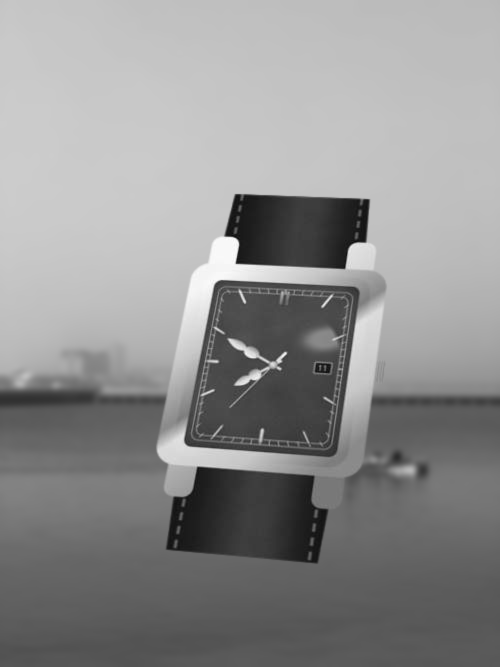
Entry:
7:49:36
